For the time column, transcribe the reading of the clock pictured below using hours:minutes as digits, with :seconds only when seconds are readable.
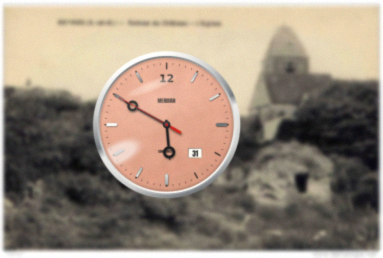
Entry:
5:49:50
